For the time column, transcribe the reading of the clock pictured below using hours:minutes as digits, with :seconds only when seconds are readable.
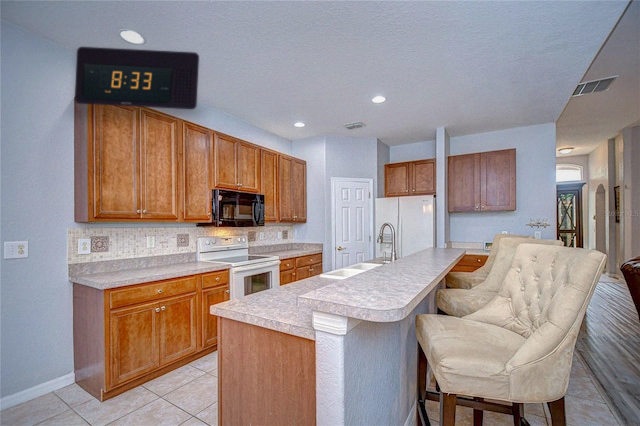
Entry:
8:33
